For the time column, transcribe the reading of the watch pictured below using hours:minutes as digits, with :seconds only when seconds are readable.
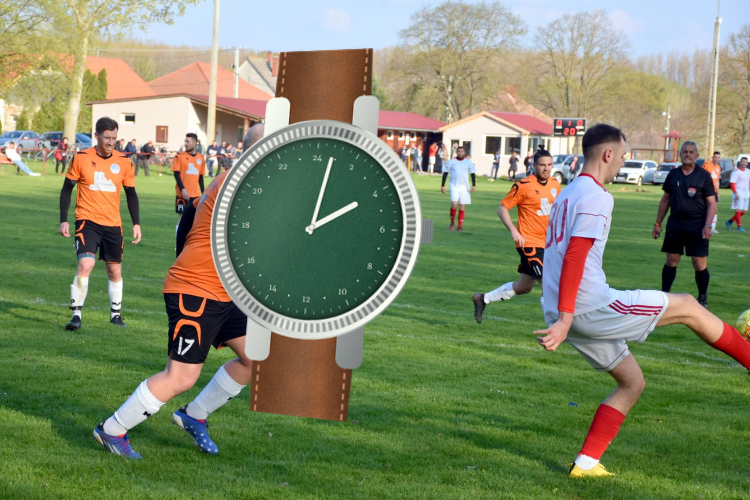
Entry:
4:02
